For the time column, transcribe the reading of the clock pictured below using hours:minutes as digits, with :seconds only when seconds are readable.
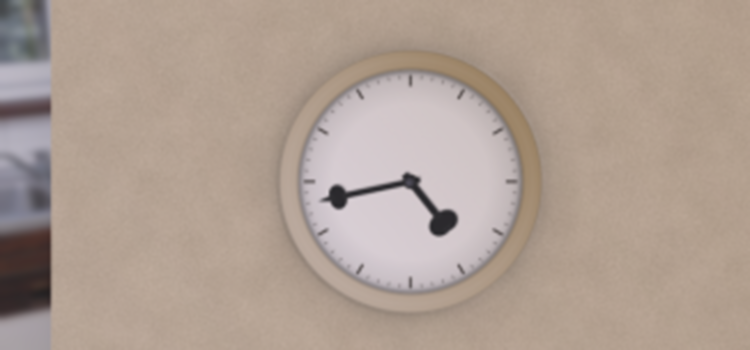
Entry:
4:43
